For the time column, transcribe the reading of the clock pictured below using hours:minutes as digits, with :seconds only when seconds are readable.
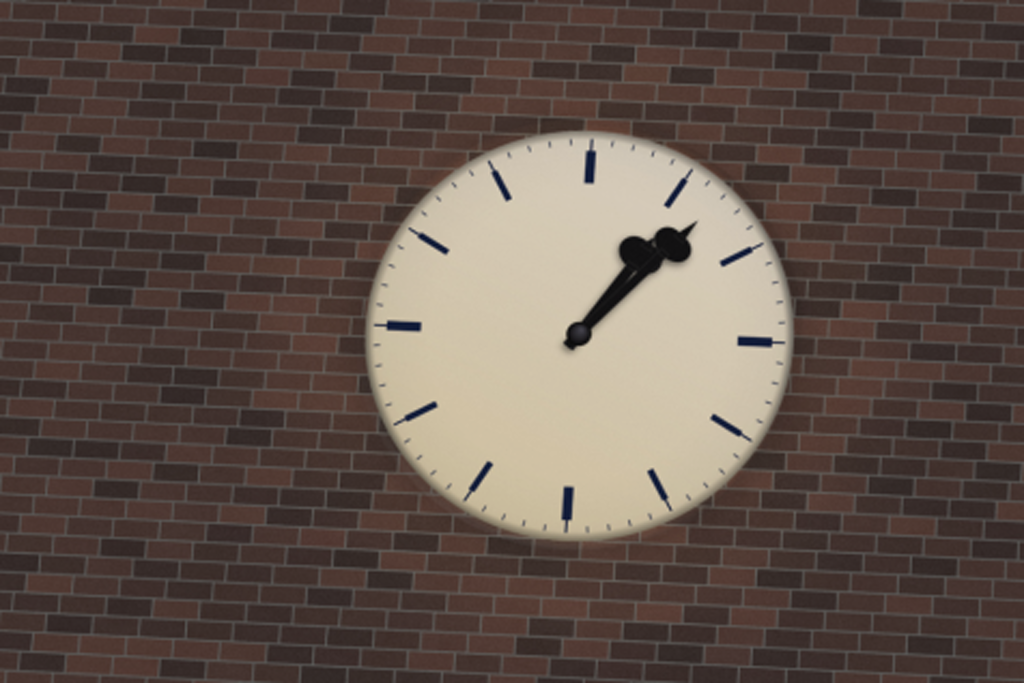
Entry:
1:07
